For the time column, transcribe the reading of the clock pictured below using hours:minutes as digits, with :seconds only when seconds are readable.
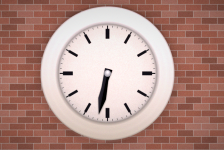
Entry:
6:32
